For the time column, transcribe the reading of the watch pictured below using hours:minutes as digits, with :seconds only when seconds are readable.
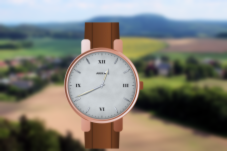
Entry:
12:41
